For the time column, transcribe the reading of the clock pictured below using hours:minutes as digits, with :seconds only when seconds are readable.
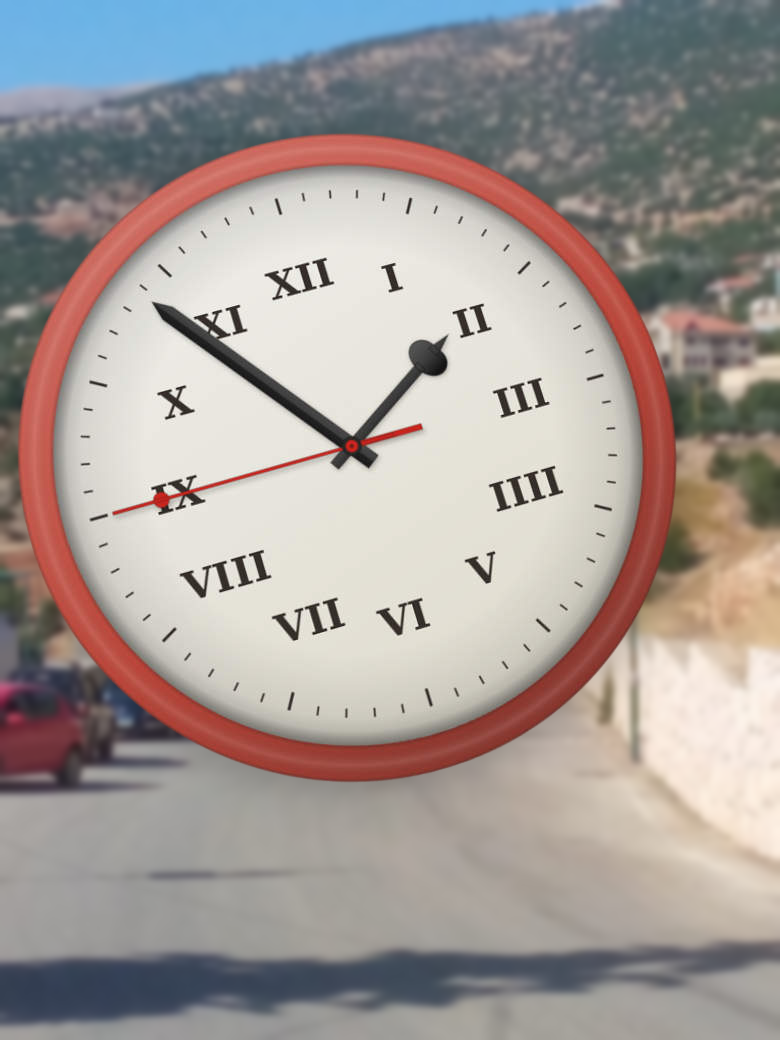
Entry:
1:53:45
